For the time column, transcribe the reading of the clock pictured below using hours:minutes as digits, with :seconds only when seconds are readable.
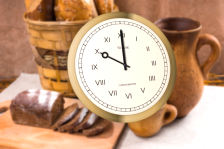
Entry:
10:00
